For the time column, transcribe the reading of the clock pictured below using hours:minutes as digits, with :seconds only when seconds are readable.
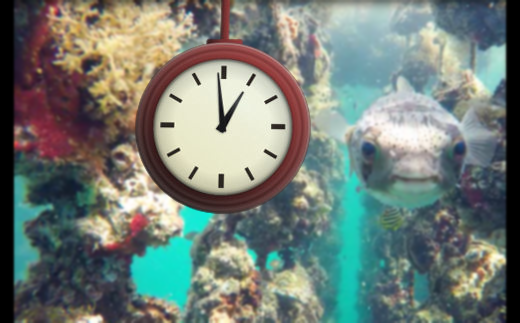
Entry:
12:59
